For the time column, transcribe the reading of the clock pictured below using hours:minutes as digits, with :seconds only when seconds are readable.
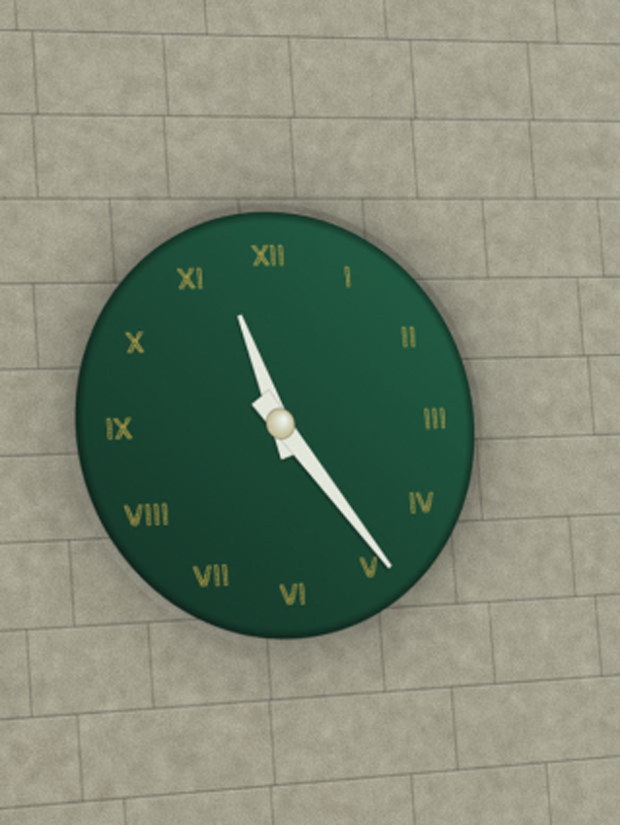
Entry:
11:24
